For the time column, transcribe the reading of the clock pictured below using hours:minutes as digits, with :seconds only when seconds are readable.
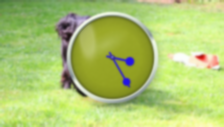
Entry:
3:25
